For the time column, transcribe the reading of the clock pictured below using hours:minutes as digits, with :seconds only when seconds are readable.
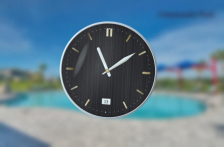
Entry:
11:09
